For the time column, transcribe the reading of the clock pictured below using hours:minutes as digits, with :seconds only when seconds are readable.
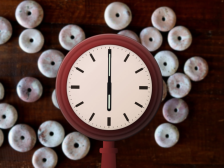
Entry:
6:00
